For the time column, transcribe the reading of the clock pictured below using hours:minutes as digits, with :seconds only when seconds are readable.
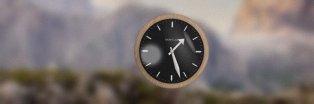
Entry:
1:27
